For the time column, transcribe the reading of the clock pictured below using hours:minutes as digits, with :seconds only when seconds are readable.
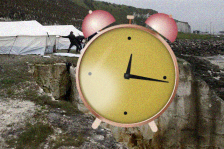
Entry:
12:16
